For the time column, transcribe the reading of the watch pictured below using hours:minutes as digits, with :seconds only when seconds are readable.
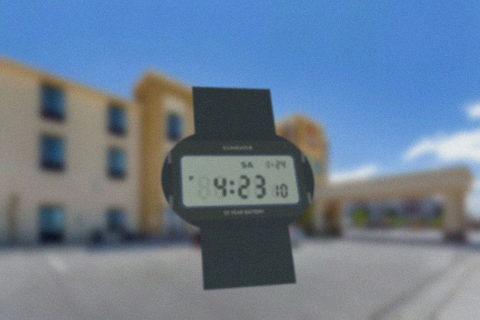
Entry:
4:23:10
